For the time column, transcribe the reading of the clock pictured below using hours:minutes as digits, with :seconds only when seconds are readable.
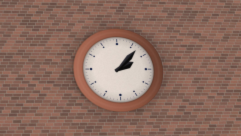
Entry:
2:07
